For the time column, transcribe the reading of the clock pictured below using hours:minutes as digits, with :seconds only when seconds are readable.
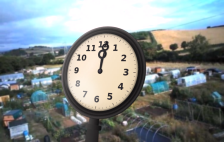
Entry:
12:01
